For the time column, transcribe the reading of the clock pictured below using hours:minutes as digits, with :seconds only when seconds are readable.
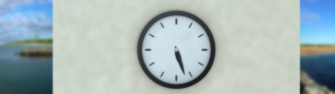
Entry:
5:27
